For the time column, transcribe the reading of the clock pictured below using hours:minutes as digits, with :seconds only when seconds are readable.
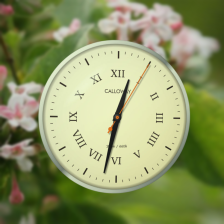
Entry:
12:32:05
